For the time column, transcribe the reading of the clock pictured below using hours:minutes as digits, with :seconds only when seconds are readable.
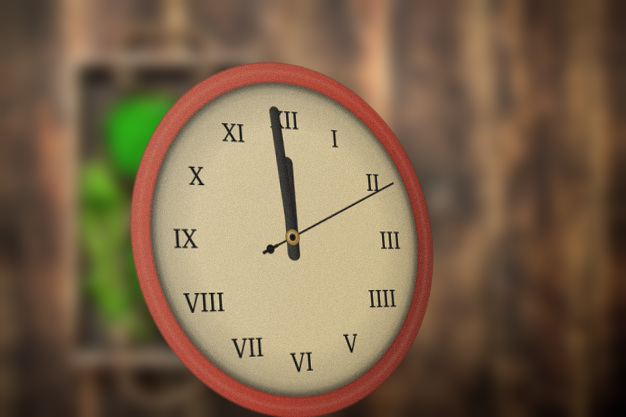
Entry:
11:59:11
